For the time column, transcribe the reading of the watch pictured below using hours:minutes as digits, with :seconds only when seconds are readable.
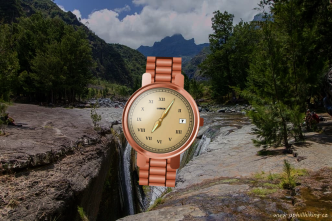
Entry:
7:05
